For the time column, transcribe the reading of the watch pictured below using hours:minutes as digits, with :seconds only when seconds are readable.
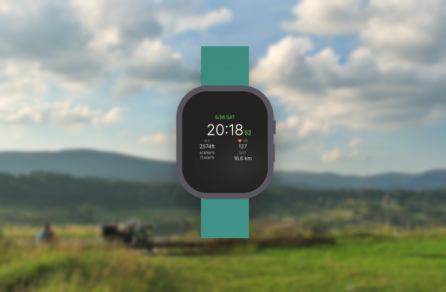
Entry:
20:18
